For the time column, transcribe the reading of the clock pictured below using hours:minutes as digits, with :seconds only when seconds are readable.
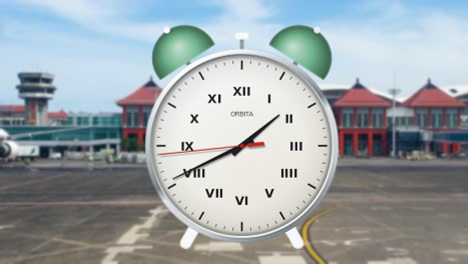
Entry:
1:40:44
